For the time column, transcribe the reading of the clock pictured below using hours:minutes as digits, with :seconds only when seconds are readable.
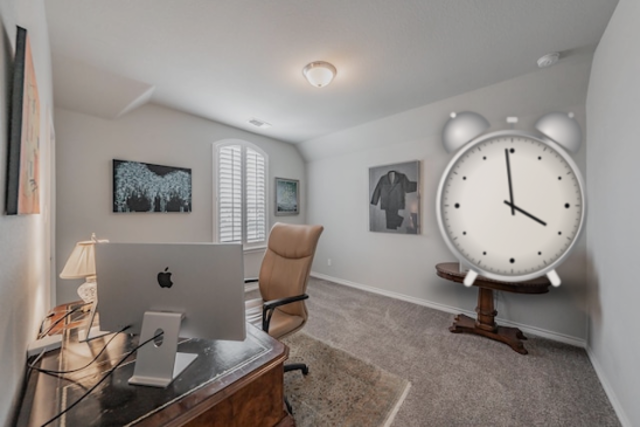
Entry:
3:59
